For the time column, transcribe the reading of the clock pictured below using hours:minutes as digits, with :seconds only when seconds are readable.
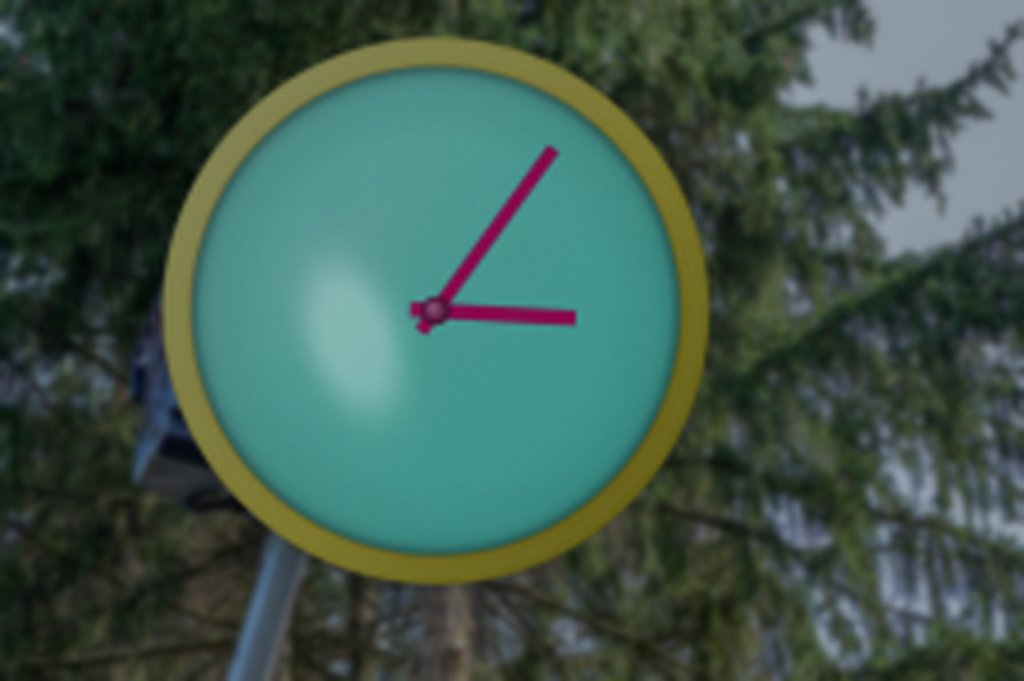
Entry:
3:06
